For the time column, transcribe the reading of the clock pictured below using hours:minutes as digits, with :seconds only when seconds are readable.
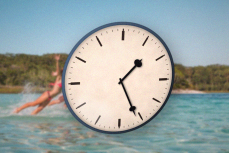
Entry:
1:26
